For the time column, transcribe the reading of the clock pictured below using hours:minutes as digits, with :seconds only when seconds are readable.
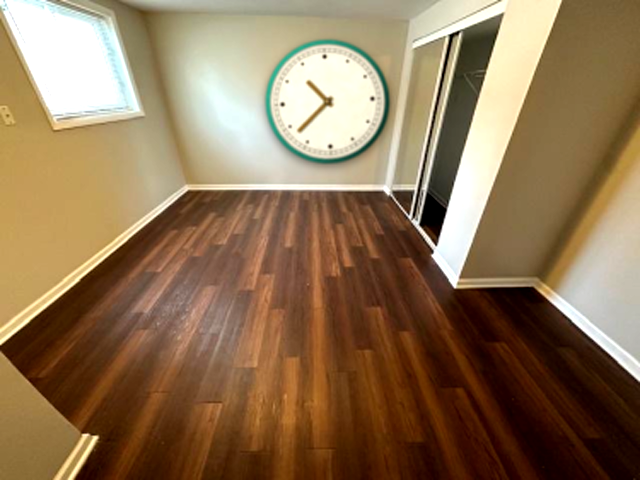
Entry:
10:38
